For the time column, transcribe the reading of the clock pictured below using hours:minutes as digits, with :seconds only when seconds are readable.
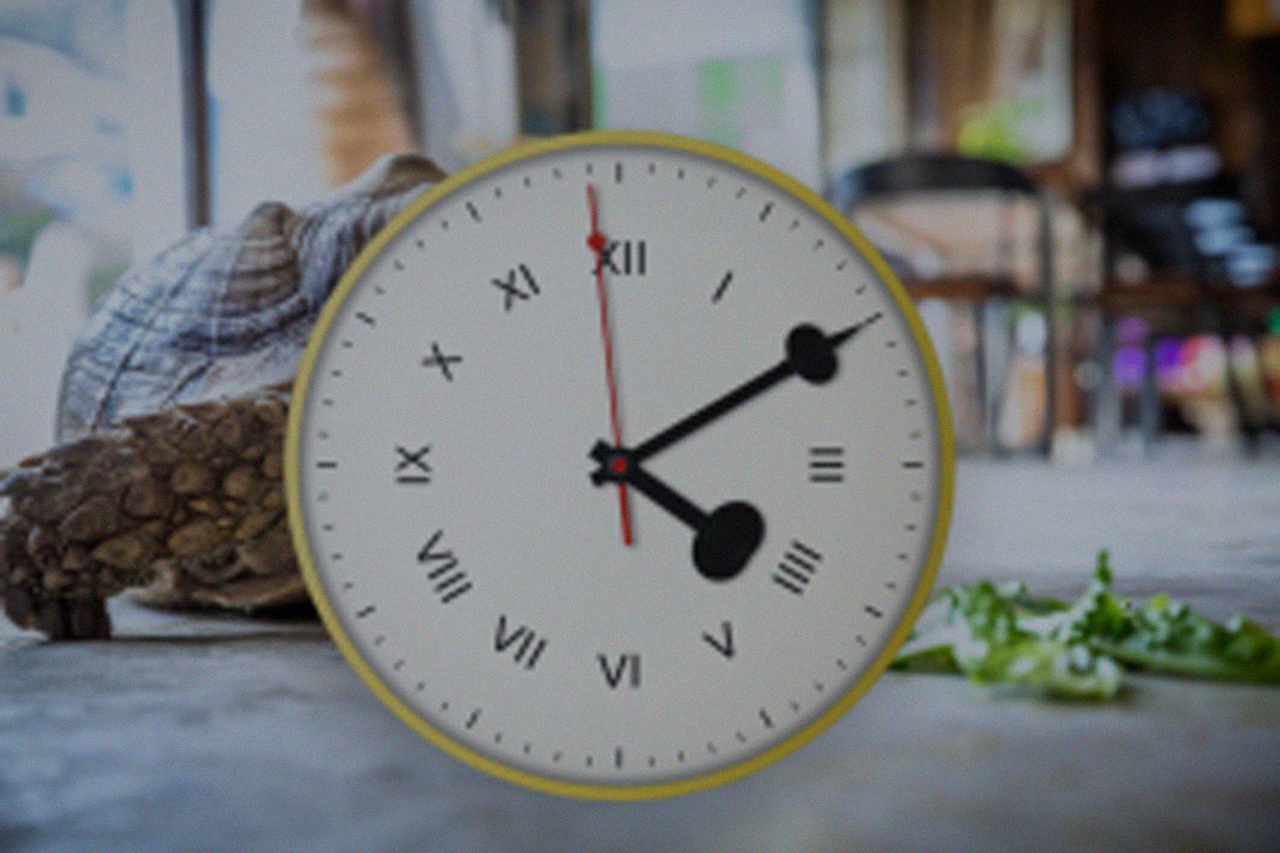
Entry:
4:09:59
